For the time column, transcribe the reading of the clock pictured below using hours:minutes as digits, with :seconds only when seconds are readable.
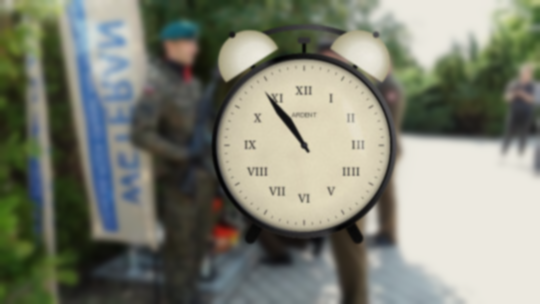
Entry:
10:54
